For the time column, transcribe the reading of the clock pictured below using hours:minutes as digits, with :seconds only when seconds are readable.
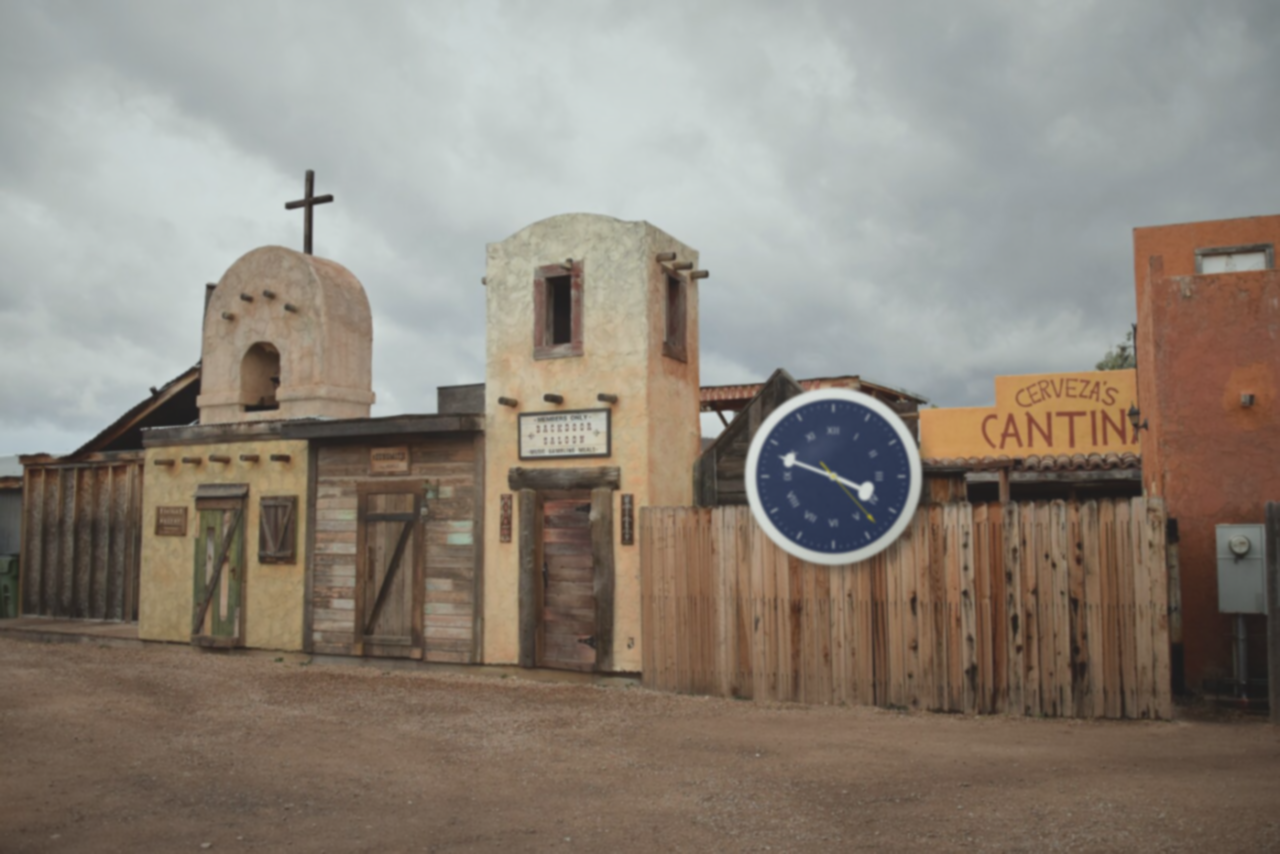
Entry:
3:48:23
